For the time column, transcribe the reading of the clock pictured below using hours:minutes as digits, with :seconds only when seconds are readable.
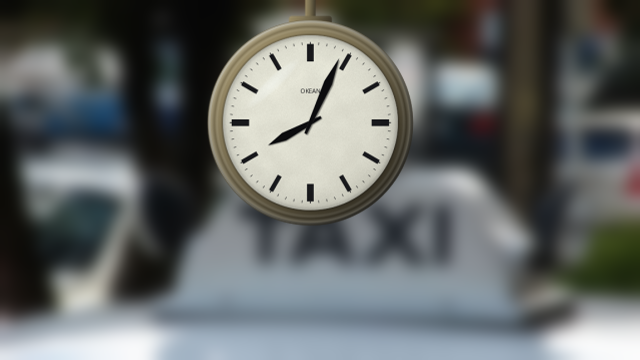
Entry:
8:04
